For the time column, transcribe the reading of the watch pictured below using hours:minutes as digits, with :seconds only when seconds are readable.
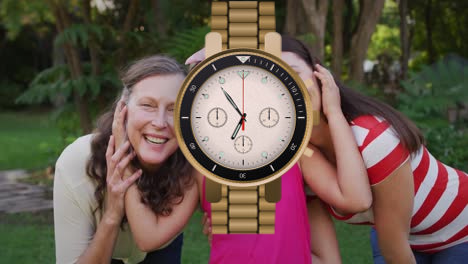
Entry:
6:54
